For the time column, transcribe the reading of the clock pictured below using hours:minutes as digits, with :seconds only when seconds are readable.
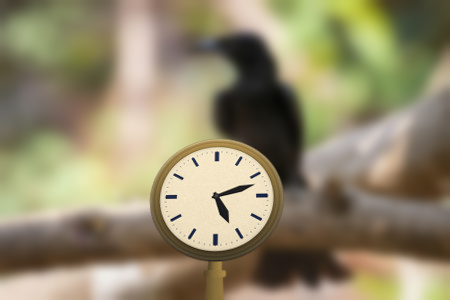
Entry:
5:12
